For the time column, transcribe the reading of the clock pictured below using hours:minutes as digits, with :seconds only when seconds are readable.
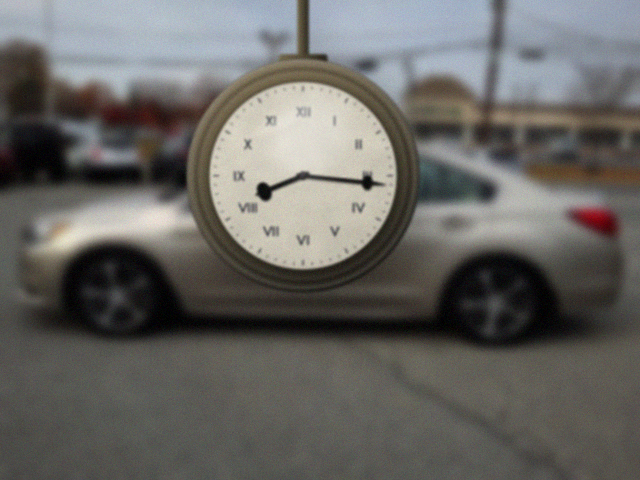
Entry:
8:16
